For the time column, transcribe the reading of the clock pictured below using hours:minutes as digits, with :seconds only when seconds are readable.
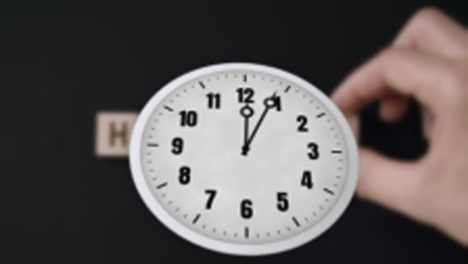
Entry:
12:04
